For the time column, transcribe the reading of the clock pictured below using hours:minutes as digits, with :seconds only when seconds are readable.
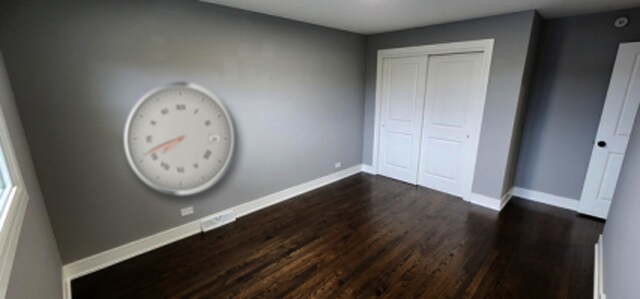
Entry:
7:41
